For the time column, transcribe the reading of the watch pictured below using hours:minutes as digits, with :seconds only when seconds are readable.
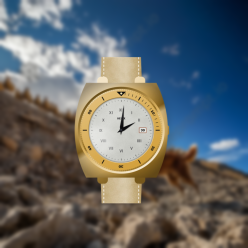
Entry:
2:01
